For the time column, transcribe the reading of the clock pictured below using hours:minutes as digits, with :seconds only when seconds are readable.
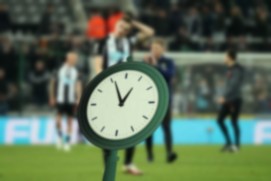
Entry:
12:56
